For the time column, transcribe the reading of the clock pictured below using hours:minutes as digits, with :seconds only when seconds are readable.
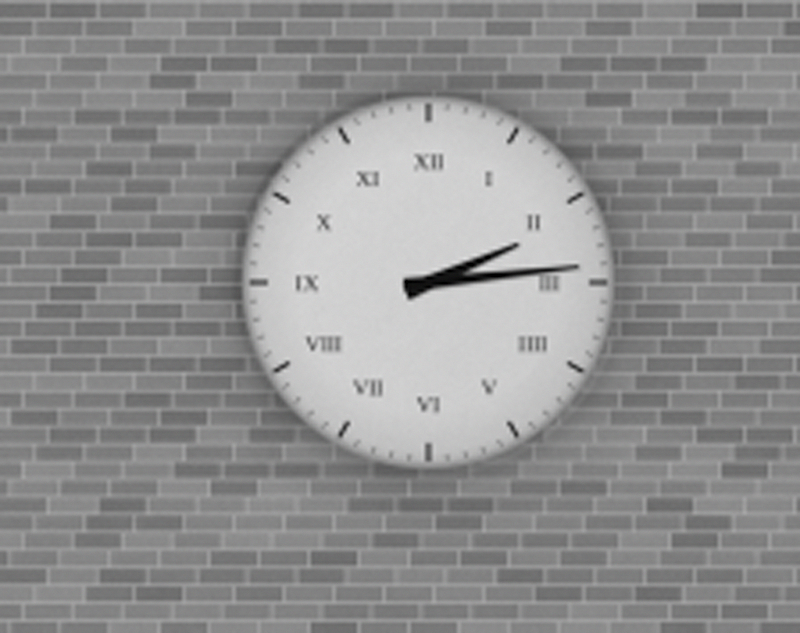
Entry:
2:14
